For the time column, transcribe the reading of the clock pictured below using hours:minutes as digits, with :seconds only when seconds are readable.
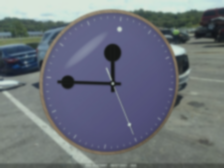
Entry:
11:44:25
